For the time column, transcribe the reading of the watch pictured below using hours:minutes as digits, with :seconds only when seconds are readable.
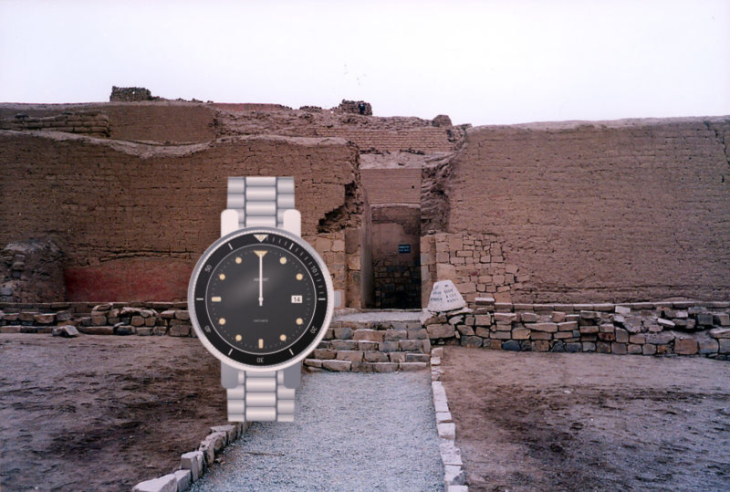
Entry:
12:00
